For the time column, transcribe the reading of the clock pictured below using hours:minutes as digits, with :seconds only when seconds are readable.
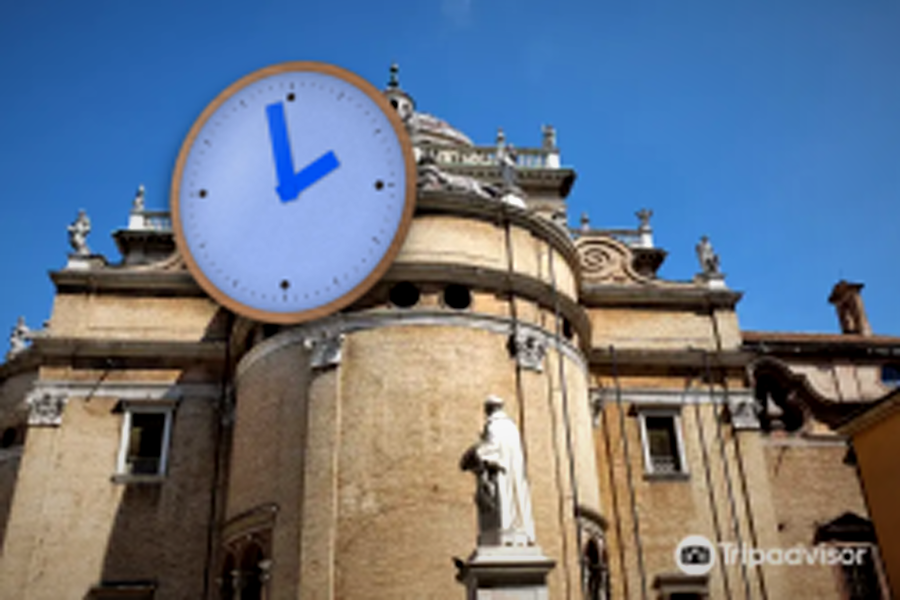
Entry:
1:58
